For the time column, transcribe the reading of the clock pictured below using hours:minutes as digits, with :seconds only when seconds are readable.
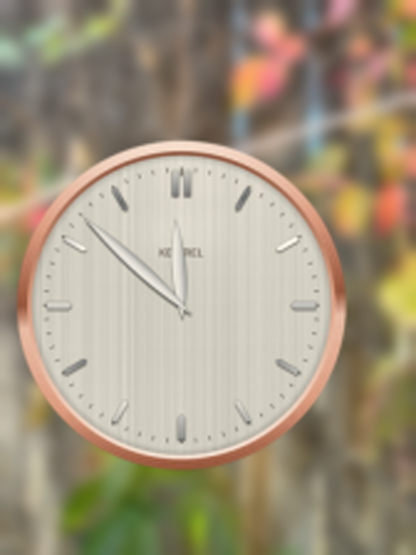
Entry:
11:52
